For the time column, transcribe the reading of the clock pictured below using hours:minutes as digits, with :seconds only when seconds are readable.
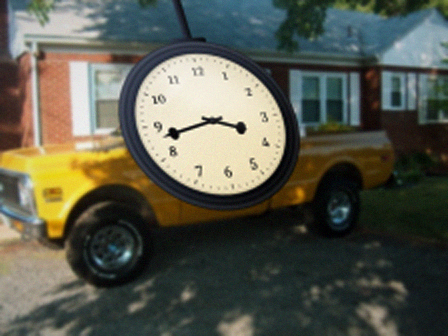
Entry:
3:43
